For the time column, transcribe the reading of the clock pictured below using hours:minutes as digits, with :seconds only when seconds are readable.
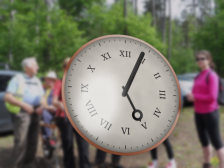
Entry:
5:04
